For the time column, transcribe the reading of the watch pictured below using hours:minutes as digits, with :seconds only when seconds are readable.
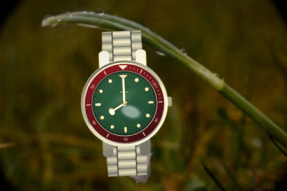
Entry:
8:00
